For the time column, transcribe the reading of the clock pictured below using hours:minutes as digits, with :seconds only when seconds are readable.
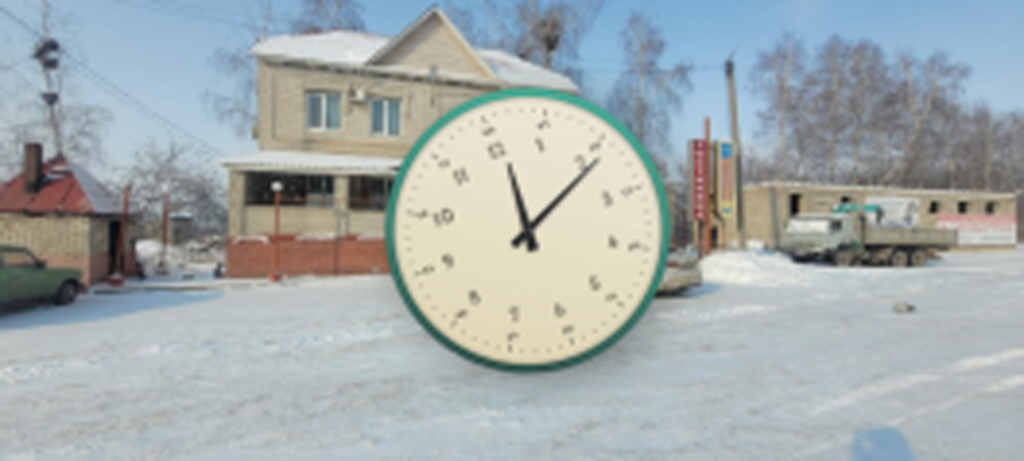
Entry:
12:11
